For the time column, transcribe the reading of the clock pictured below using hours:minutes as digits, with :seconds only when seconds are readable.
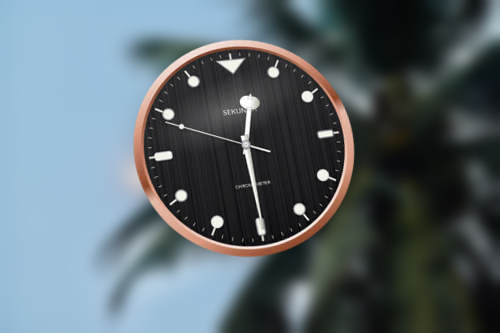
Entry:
12:29:49
